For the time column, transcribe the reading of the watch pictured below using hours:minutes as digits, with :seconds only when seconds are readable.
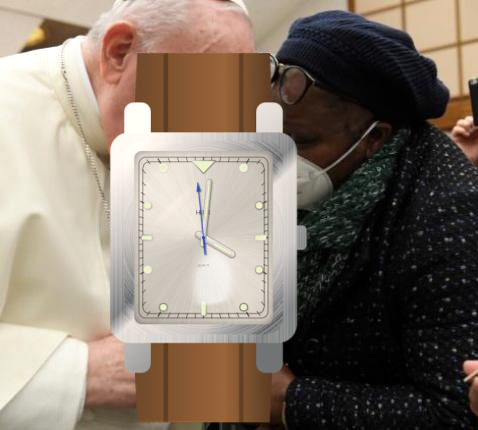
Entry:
4:00:59
